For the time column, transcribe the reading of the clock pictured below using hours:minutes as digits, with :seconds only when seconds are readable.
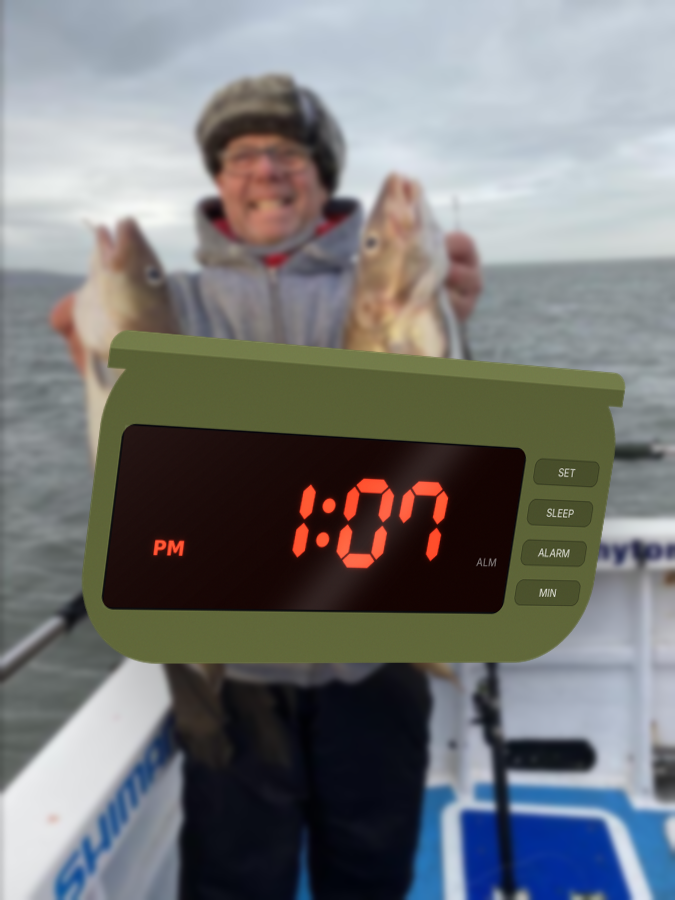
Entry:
1:07
